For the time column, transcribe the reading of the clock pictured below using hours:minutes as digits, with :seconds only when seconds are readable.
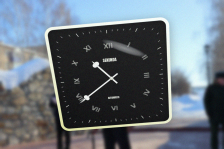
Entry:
10:39
